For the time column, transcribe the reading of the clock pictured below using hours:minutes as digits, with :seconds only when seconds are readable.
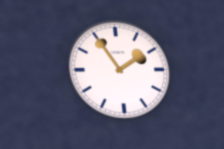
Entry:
1:55
